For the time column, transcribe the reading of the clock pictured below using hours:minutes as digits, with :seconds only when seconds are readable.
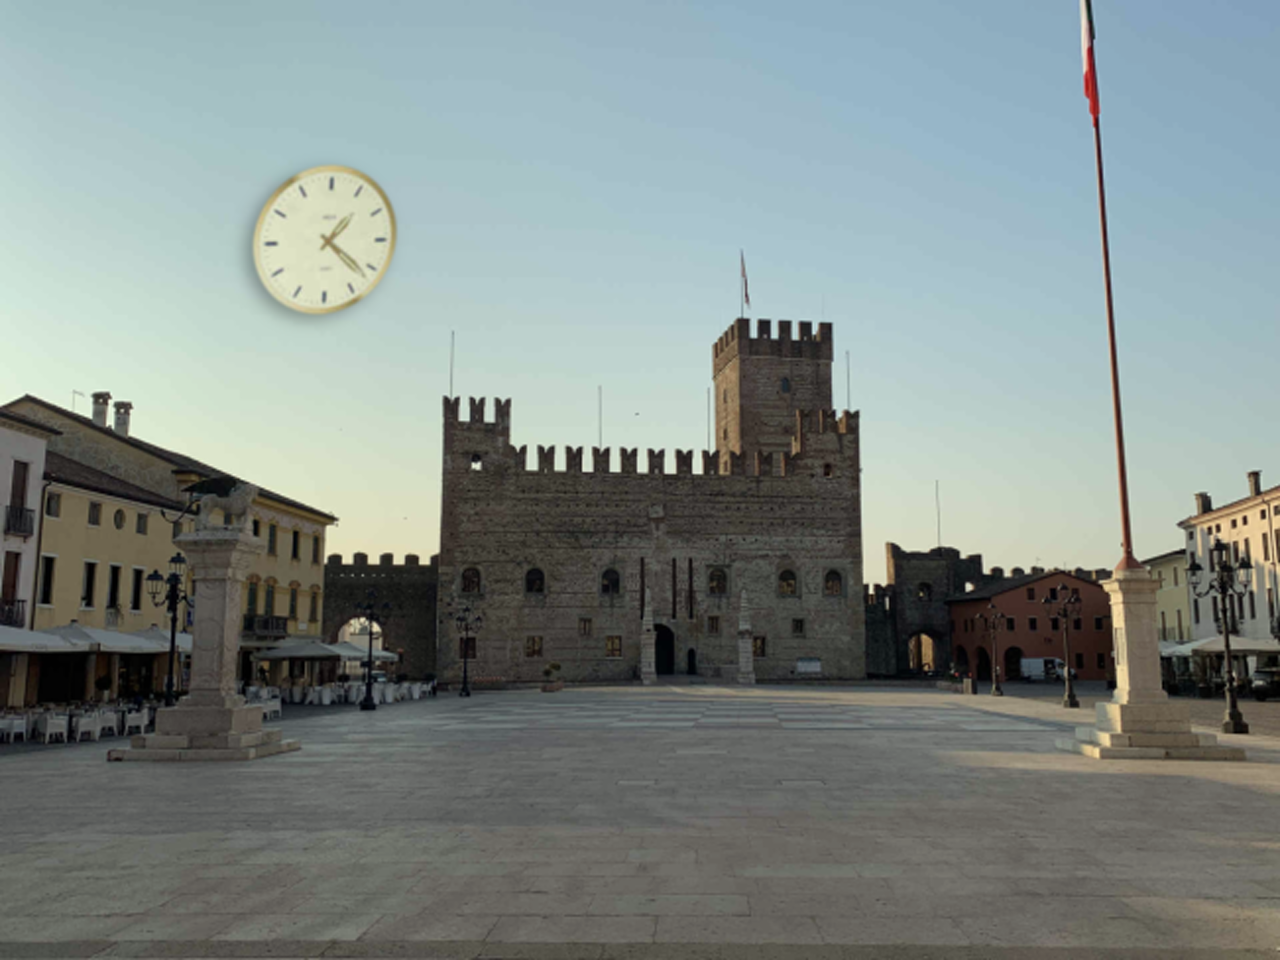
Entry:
1:22
